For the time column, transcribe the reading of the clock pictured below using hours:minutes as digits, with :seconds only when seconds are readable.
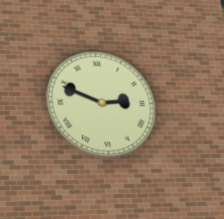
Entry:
2:49
